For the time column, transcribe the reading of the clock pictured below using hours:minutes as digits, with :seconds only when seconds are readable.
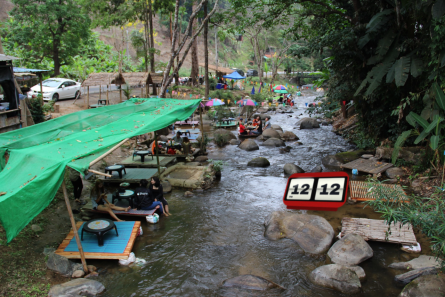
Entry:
12:12
